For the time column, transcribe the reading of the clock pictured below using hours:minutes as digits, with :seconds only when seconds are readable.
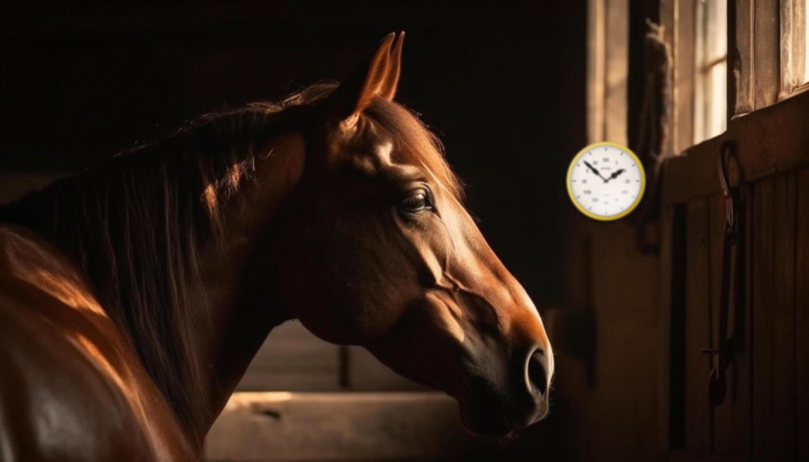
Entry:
1:52
